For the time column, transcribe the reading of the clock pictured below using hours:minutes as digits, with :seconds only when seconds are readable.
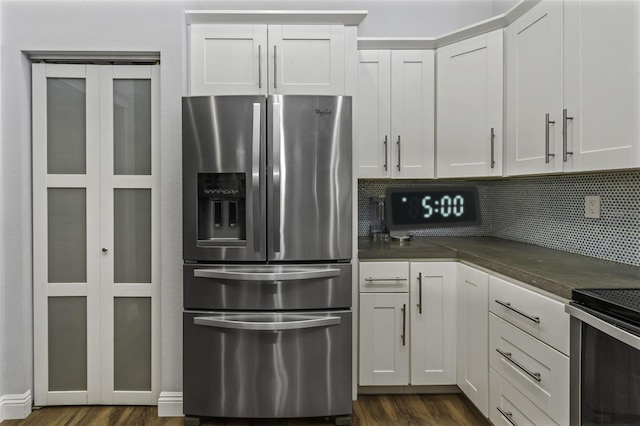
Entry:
5:00
